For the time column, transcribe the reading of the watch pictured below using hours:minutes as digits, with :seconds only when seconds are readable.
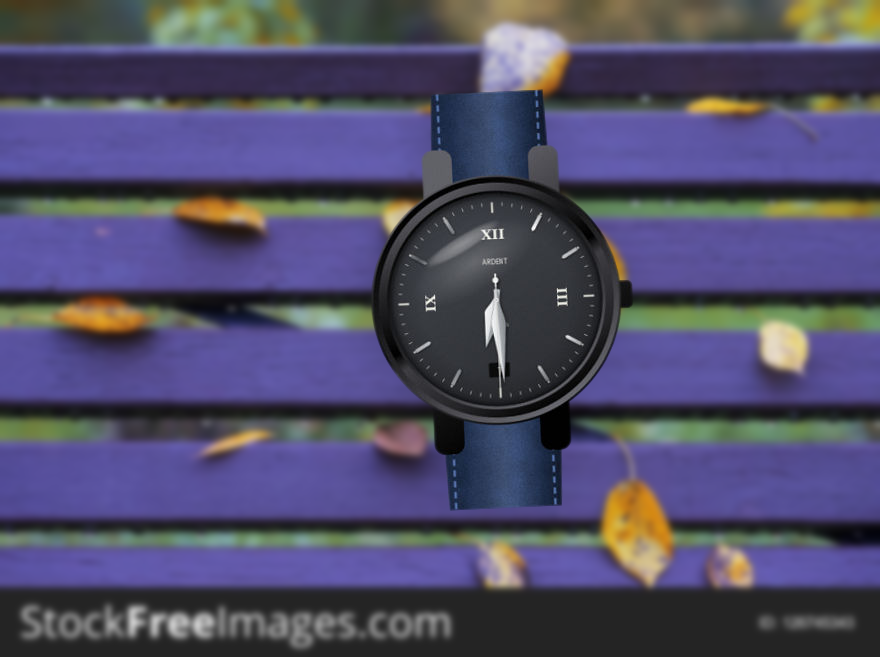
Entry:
6:29:30
